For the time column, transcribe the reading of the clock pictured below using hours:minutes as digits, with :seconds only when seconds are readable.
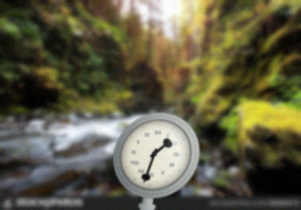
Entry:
1:32
